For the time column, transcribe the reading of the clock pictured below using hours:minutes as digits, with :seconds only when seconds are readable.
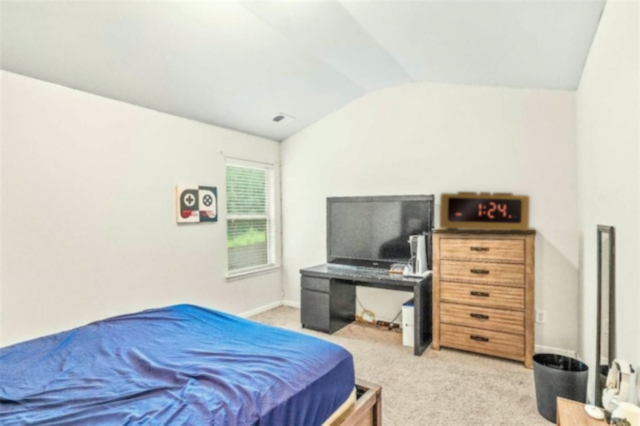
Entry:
1:24
